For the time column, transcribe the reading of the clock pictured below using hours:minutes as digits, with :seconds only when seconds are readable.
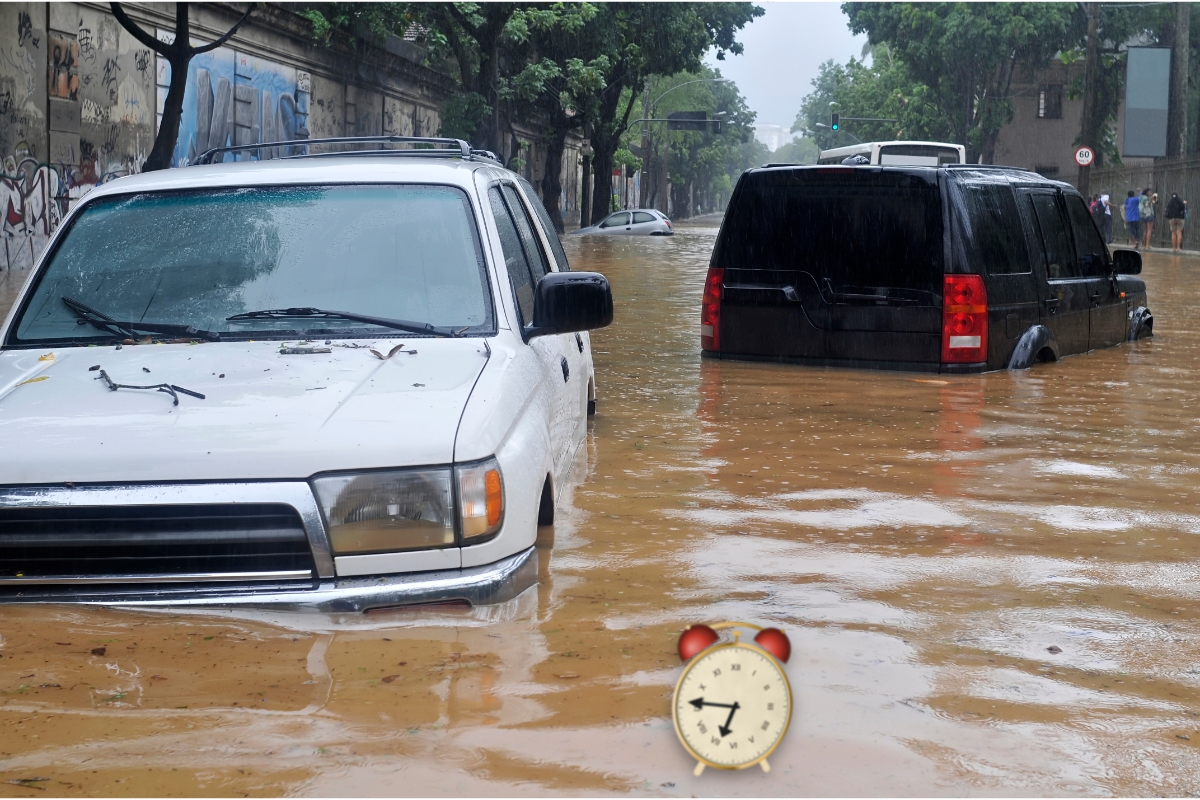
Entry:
6:46
